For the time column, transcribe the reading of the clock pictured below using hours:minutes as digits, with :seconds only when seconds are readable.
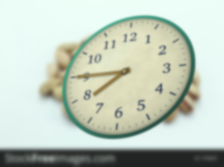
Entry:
7:45
